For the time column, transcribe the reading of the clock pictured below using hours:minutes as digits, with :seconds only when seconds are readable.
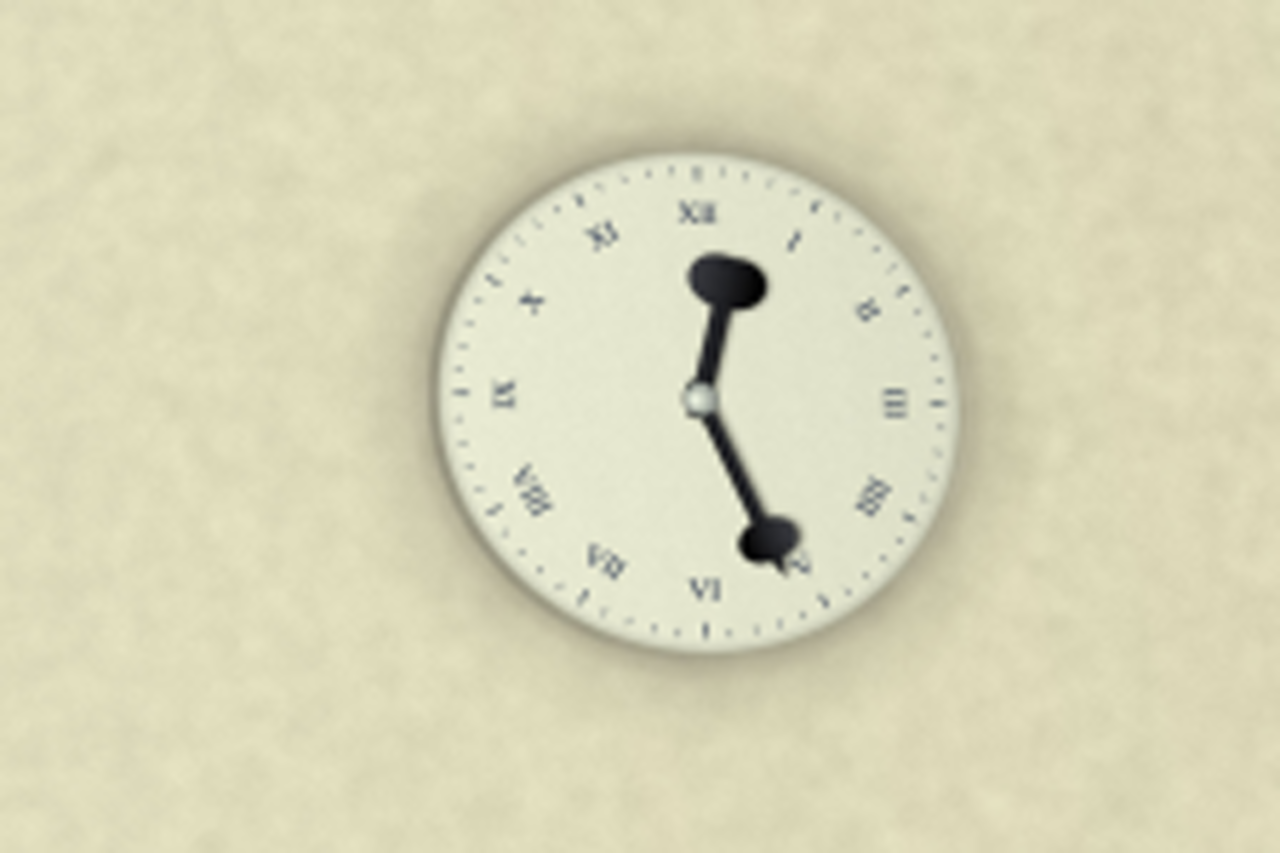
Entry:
12:26
